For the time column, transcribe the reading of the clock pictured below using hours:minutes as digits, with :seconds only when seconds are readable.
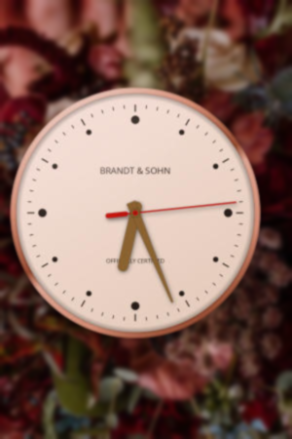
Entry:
6:26:14
